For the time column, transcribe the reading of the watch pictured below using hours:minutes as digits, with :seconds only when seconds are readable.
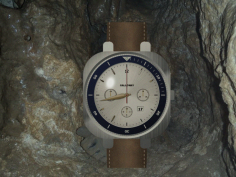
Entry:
8:43
